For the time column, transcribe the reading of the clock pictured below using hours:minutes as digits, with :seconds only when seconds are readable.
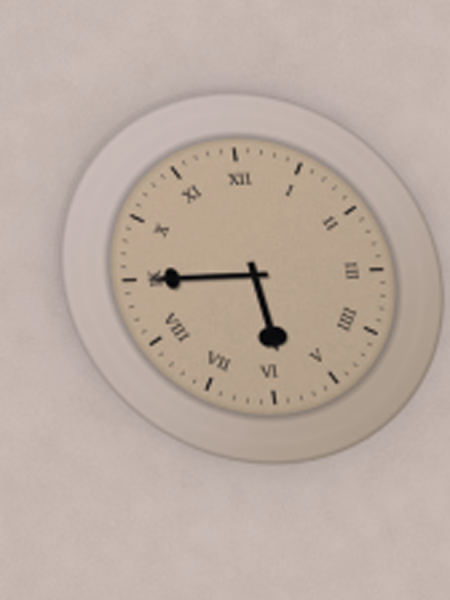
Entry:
5:45
